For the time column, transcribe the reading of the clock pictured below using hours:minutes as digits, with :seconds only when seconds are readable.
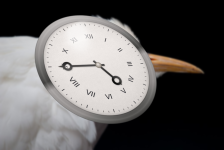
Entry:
4:45
